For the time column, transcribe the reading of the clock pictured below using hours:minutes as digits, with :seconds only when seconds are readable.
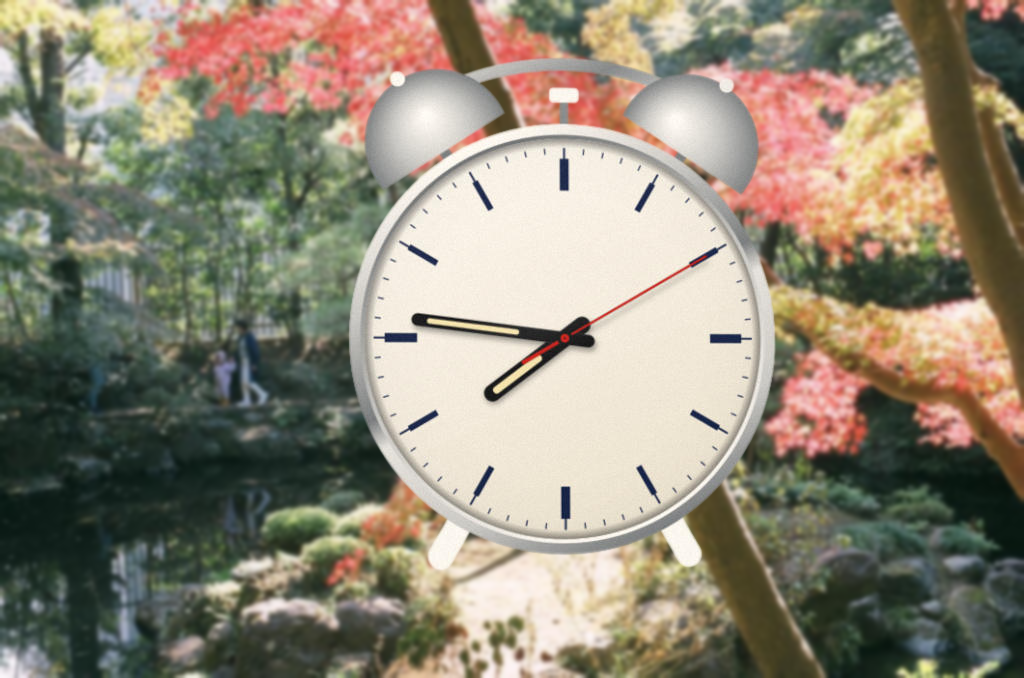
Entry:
7:46:10
